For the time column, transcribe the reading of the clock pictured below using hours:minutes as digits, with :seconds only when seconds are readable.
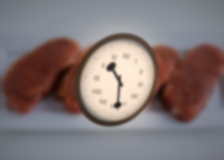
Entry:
10:28
